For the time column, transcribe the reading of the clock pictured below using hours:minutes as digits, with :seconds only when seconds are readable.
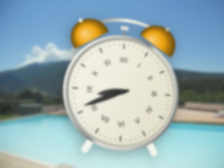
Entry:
8:41
